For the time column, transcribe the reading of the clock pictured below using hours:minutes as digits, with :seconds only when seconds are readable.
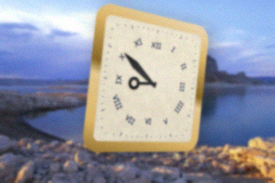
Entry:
8:51
